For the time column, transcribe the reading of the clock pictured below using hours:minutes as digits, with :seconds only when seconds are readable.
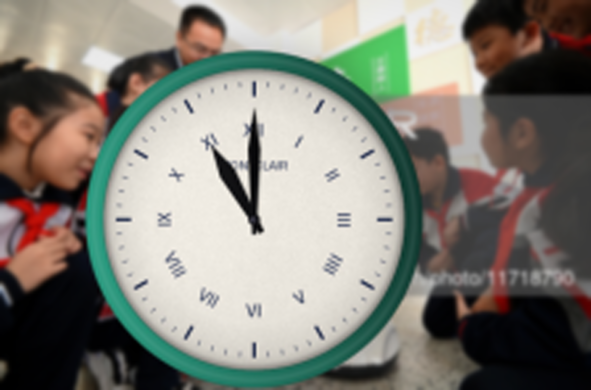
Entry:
11:00
